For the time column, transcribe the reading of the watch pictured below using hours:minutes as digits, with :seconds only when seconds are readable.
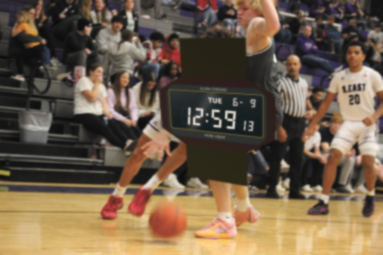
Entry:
12:59
